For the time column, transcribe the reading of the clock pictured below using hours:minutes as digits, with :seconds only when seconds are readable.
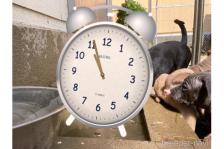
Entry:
10:56
